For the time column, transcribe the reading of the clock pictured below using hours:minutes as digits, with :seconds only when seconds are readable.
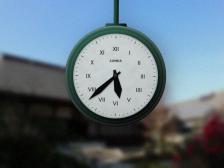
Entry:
5:38
